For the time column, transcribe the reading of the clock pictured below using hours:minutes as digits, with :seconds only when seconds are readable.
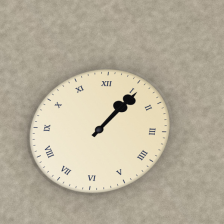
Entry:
1:06
